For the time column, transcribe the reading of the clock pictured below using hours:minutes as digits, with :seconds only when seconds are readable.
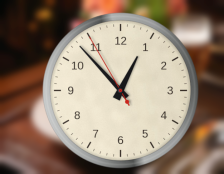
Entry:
12:52:55
